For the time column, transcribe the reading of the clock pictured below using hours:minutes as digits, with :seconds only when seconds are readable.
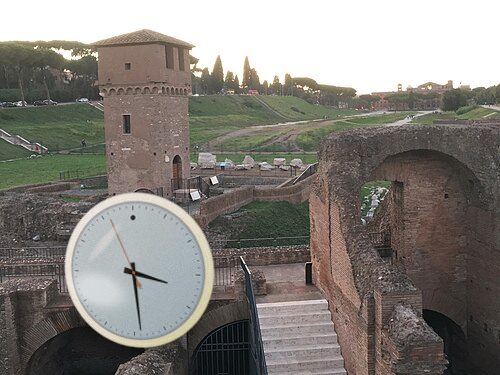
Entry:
3:28:56
